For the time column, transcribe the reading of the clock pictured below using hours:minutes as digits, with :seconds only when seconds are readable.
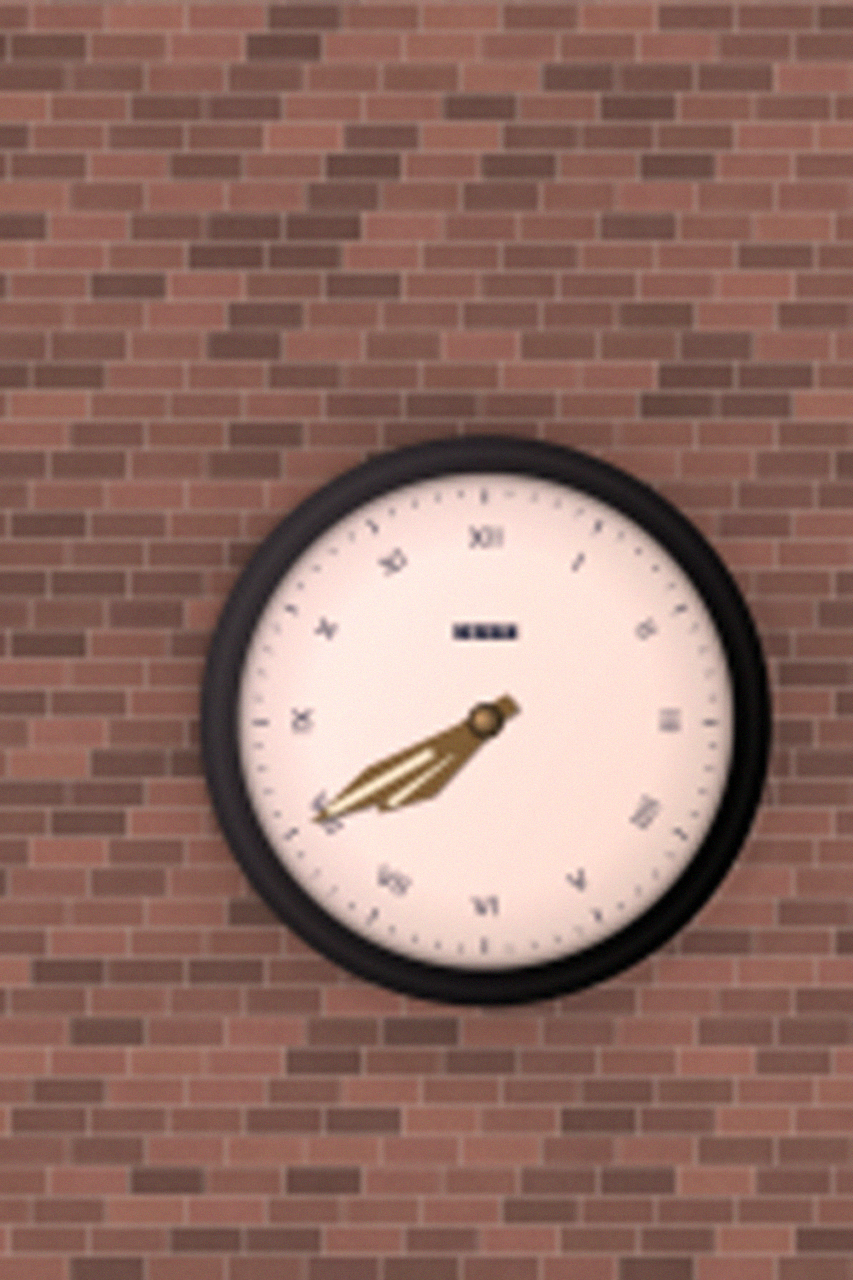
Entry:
7:40
